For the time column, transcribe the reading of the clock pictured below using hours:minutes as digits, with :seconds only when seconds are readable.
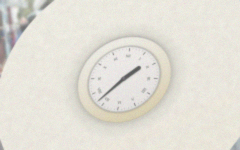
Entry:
1:37
